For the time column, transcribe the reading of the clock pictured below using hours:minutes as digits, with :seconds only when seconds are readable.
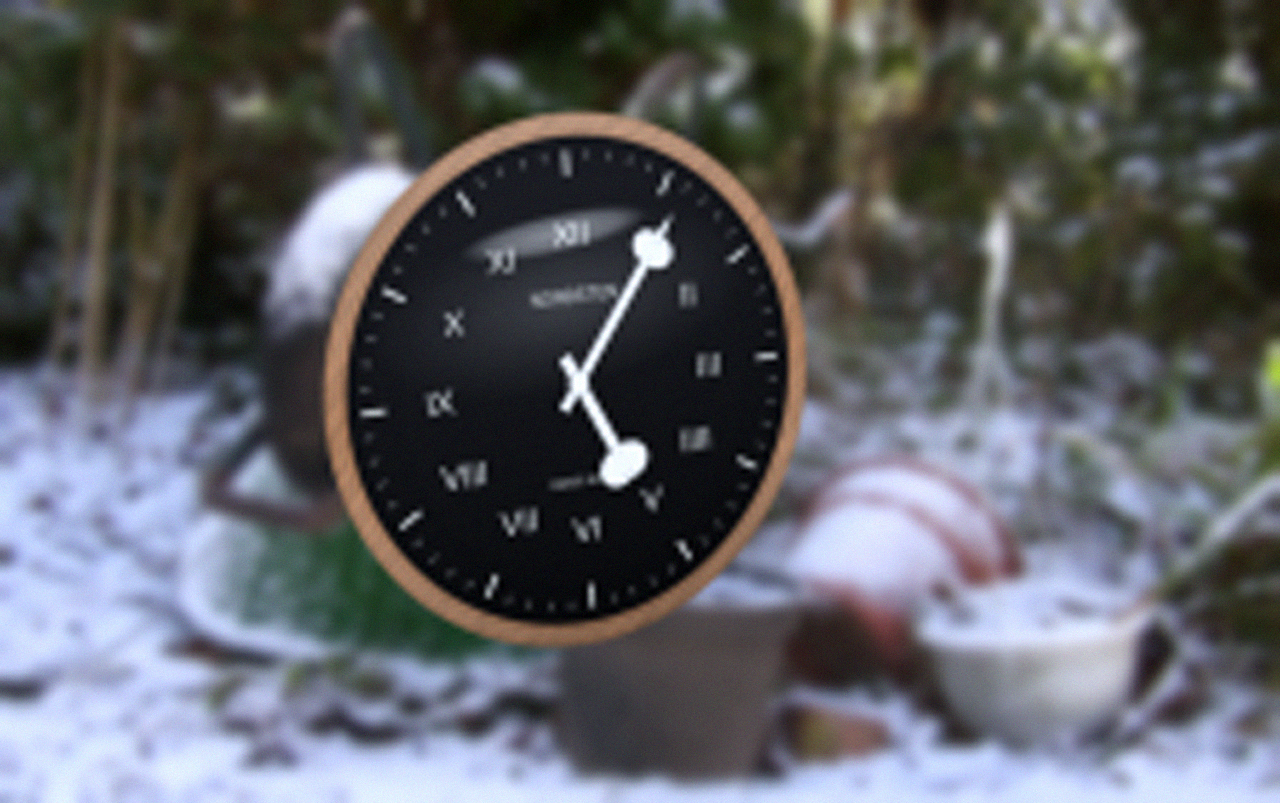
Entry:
5:06
